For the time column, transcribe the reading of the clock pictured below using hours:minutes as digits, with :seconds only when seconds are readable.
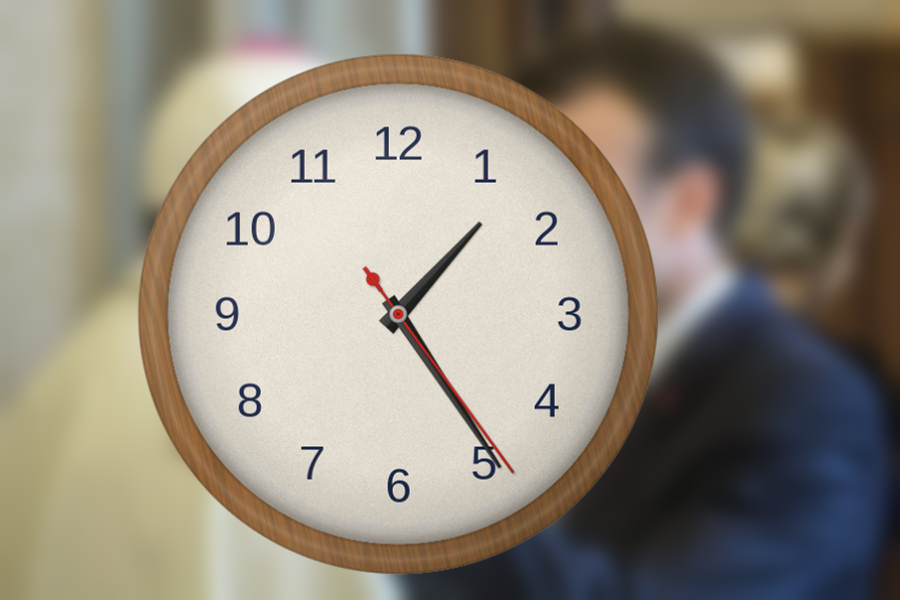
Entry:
1:24:24
